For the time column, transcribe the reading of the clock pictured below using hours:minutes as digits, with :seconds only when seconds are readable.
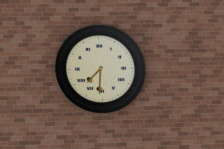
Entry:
7:31
